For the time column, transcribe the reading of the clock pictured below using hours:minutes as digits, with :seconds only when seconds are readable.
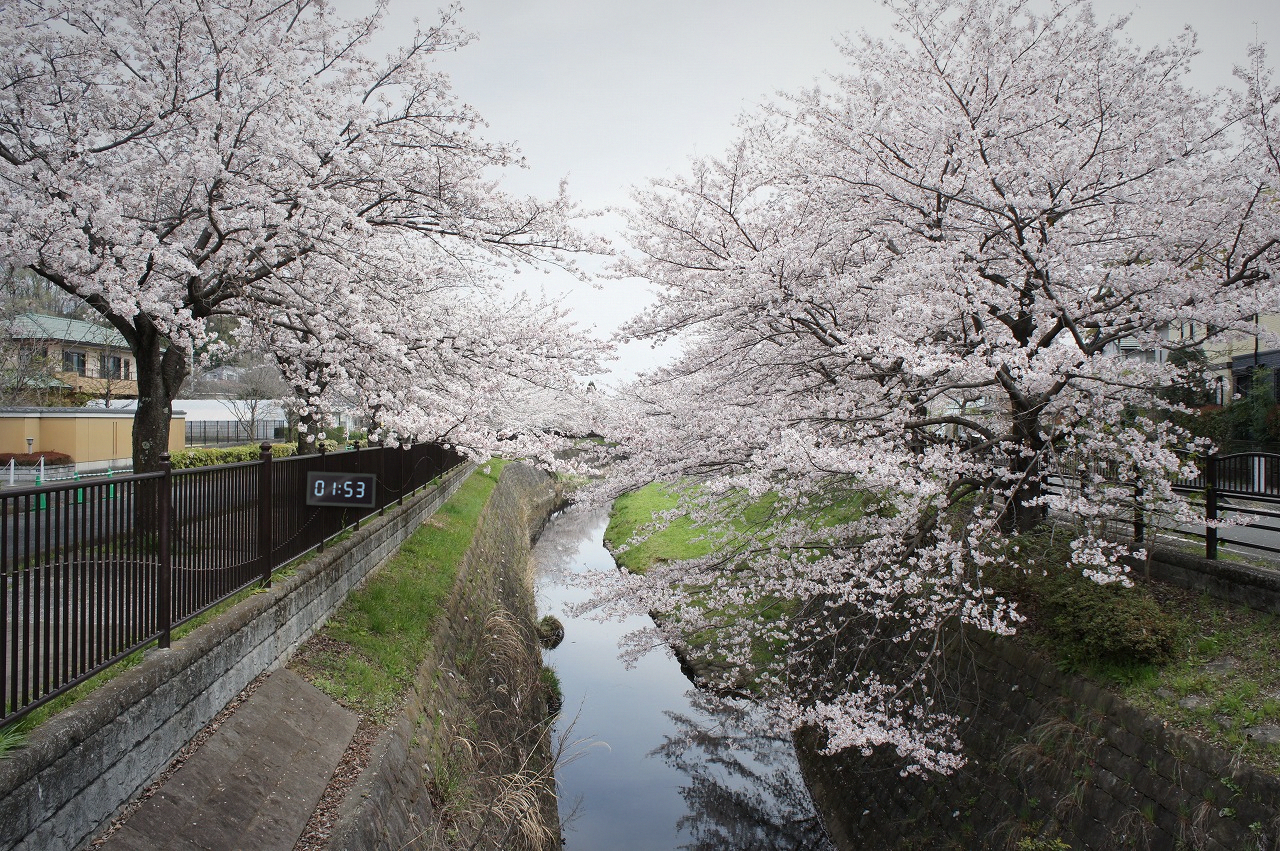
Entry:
1:53
